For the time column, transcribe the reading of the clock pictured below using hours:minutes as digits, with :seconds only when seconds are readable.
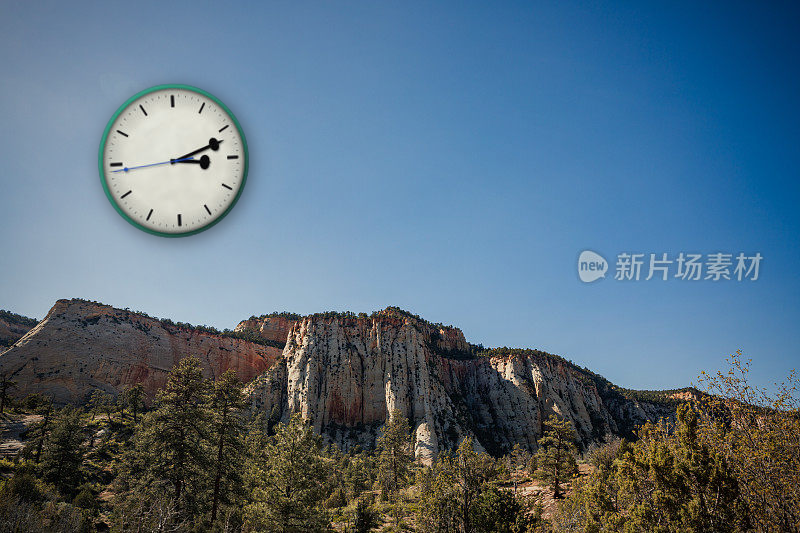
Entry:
3:11:44
